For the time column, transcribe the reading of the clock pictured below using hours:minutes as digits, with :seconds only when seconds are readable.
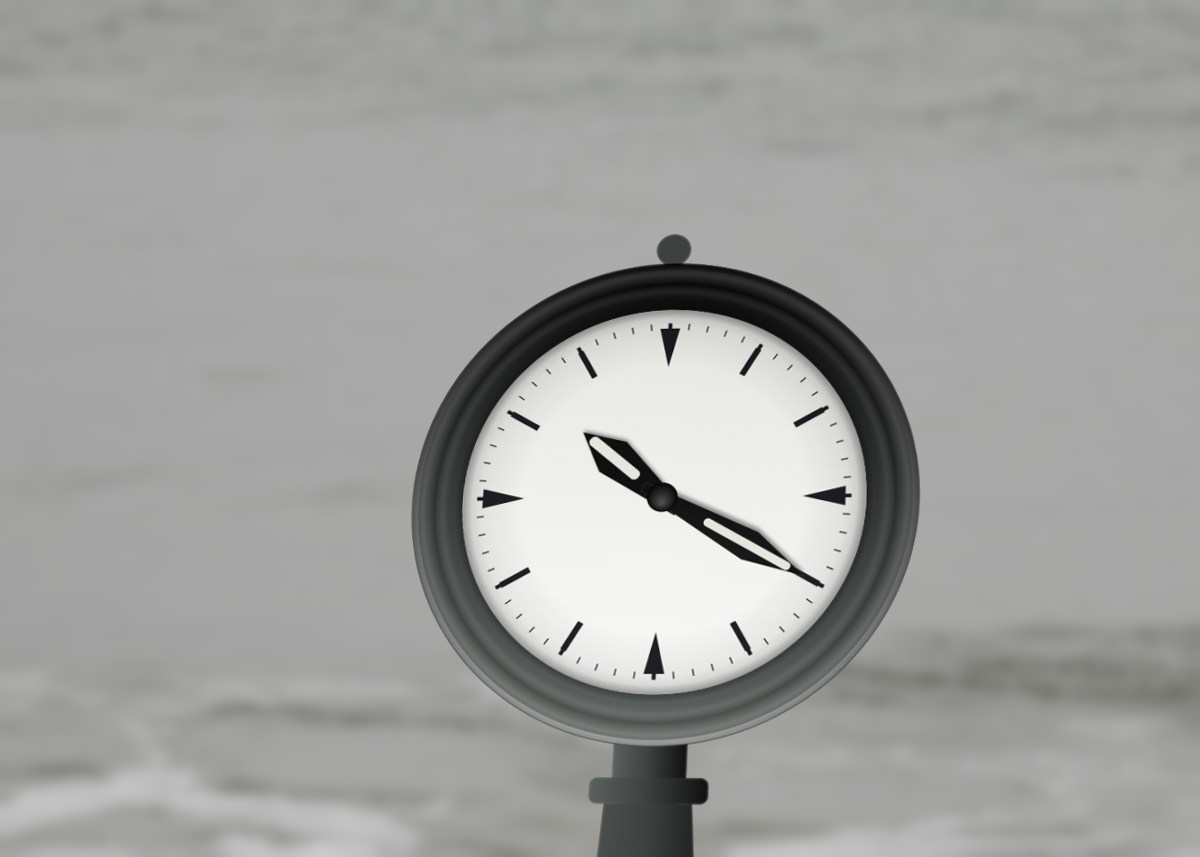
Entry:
10:20
